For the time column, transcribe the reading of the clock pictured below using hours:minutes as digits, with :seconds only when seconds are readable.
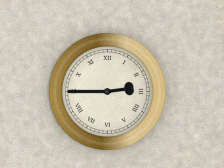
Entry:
2:45
